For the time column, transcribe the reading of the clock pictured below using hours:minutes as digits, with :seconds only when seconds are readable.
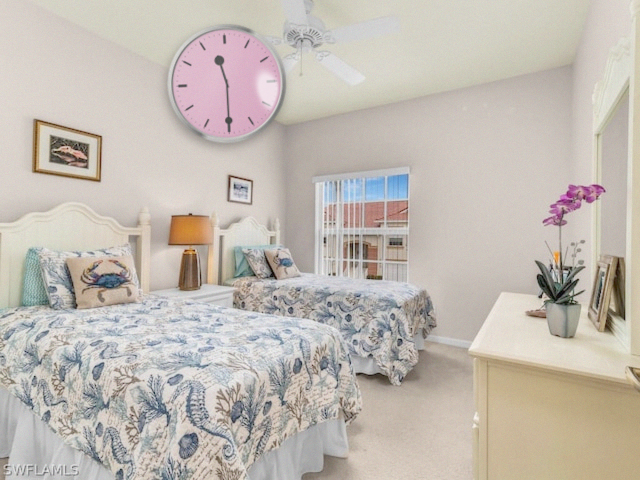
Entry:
11:30
